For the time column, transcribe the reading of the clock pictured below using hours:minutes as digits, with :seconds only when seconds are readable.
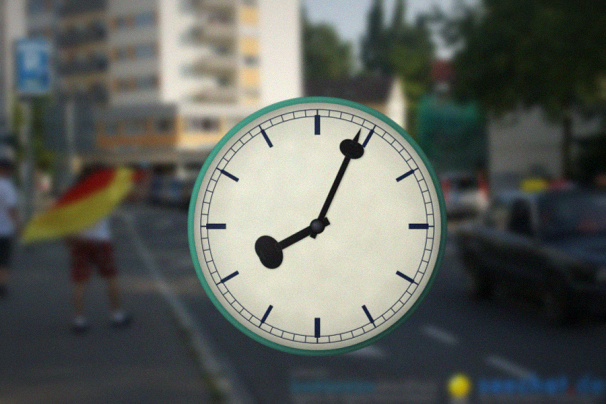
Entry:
8:04
